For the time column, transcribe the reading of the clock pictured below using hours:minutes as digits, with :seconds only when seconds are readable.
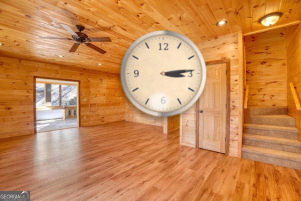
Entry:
3:14
